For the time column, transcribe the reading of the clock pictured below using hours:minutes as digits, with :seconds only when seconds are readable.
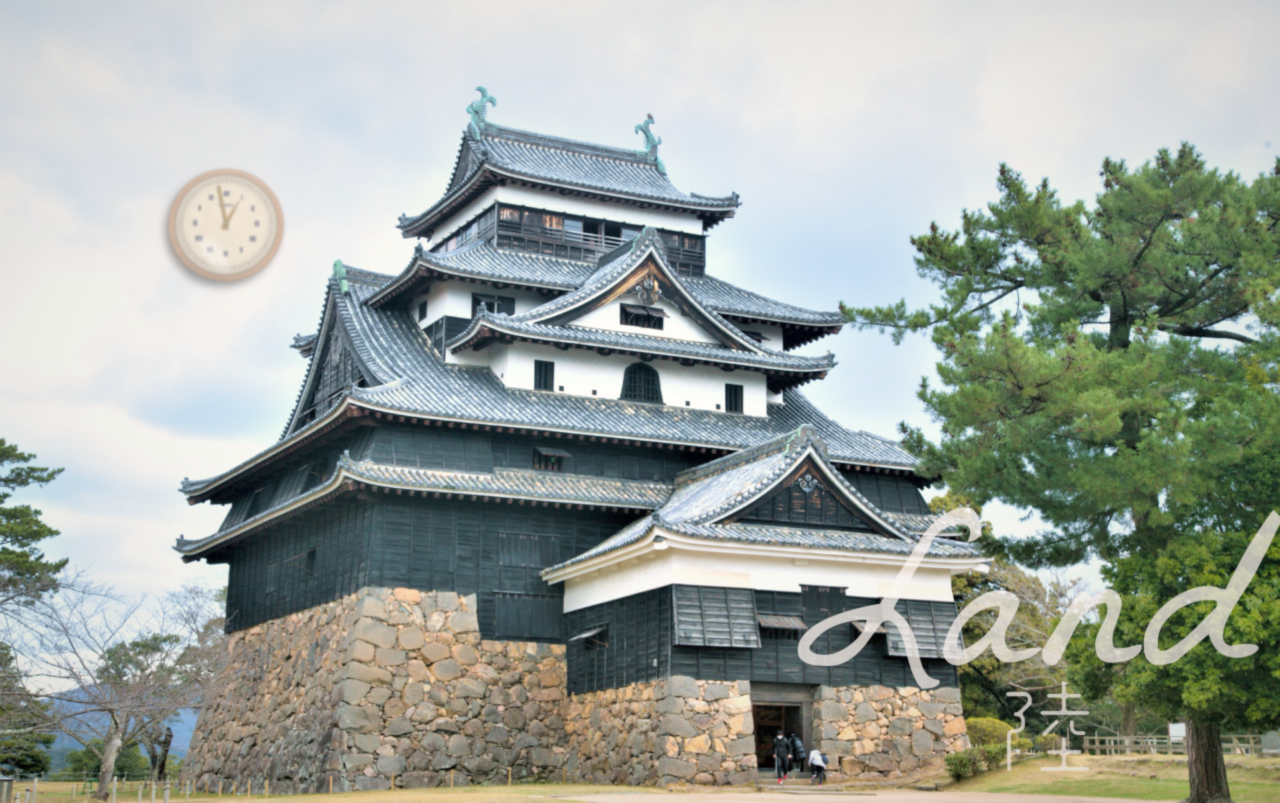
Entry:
12:58
